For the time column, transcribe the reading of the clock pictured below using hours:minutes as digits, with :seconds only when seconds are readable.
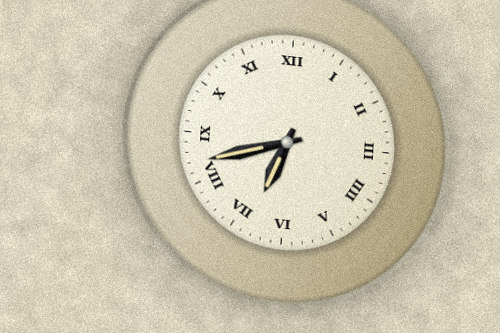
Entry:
6:42
